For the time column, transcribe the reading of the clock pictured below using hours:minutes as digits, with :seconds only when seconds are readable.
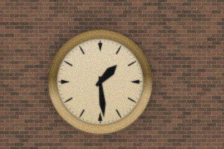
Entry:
1:29
